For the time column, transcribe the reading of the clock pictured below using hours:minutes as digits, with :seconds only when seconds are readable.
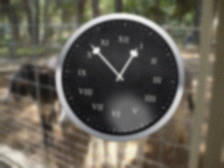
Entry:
12:52
